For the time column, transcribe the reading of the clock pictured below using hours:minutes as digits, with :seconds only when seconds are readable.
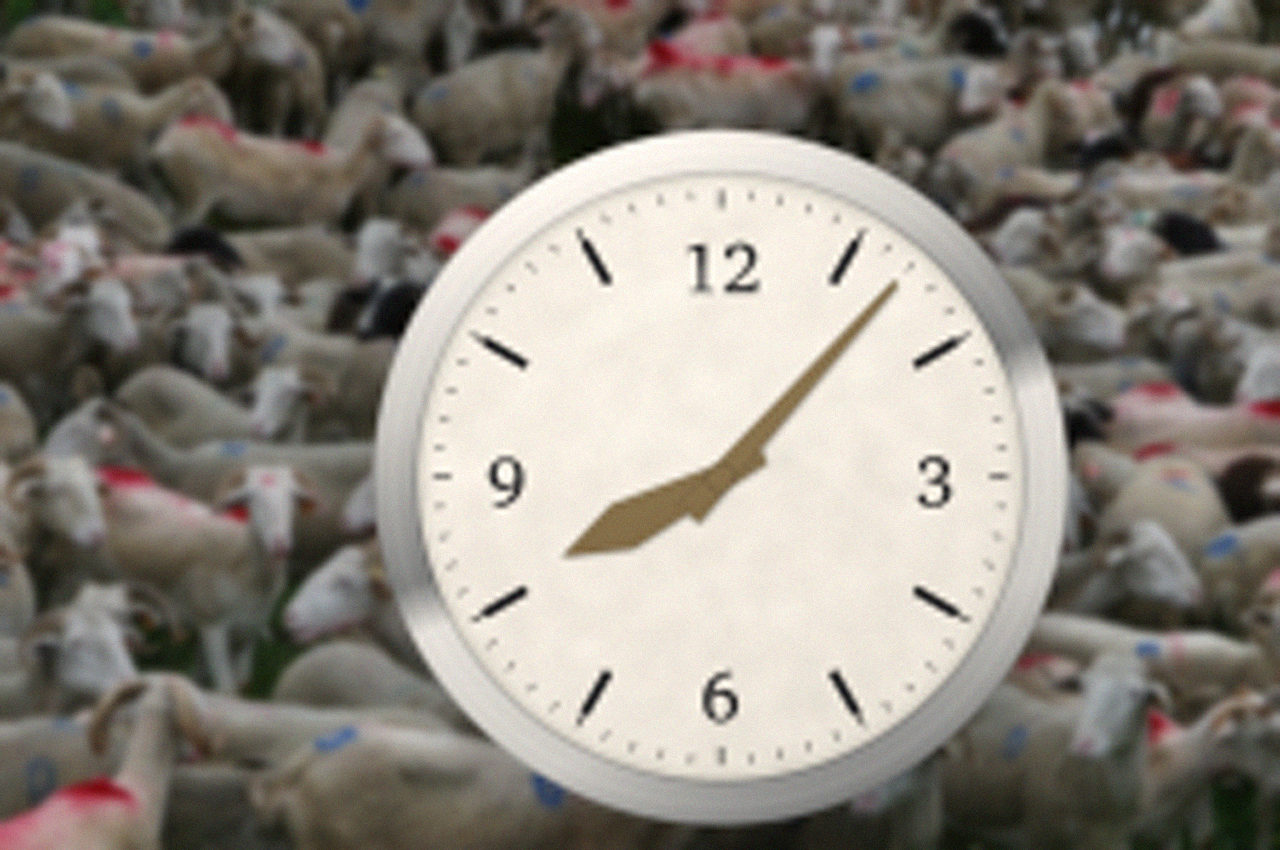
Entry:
8:07
